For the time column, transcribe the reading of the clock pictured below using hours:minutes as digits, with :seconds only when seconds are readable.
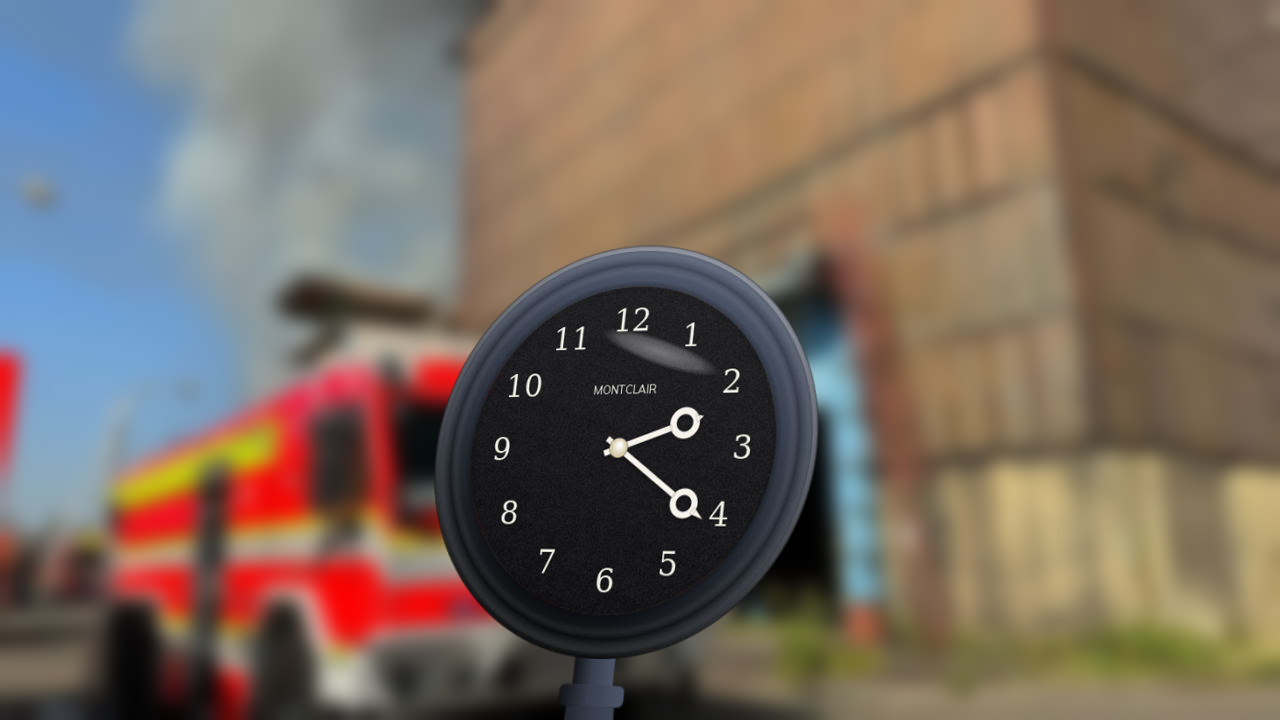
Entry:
2:21
